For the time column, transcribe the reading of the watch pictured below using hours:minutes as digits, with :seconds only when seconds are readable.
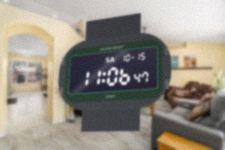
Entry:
11:06:47
